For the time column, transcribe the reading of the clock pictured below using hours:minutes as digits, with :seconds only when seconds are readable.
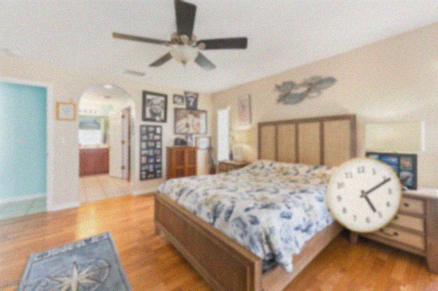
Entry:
5:11
